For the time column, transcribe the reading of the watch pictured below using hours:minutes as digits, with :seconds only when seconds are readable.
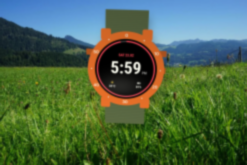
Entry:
5:59
